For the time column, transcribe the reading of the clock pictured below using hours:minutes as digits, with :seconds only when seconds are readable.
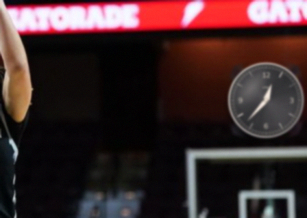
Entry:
12:37
